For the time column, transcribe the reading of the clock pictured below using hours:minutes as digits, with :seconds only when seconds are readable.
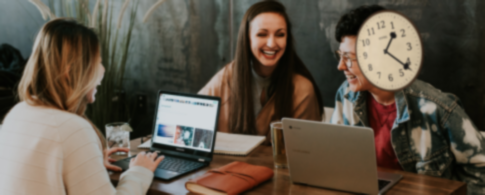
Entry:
1:22
